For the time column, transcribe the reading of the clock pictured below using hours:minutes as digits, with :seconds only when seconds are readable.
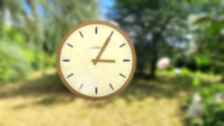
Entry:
3:05
